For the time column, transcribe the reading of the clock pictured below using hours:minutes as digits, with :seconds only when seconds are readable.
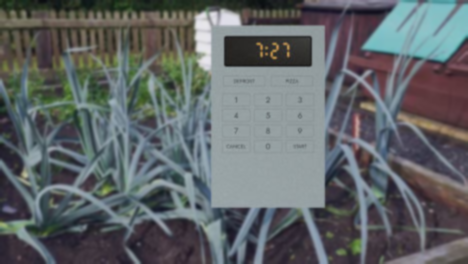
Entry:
7:27
